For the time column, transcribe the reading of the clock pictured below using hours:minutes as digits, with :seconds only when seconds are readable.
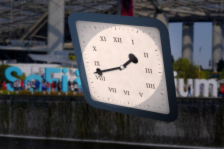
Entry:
1:42
